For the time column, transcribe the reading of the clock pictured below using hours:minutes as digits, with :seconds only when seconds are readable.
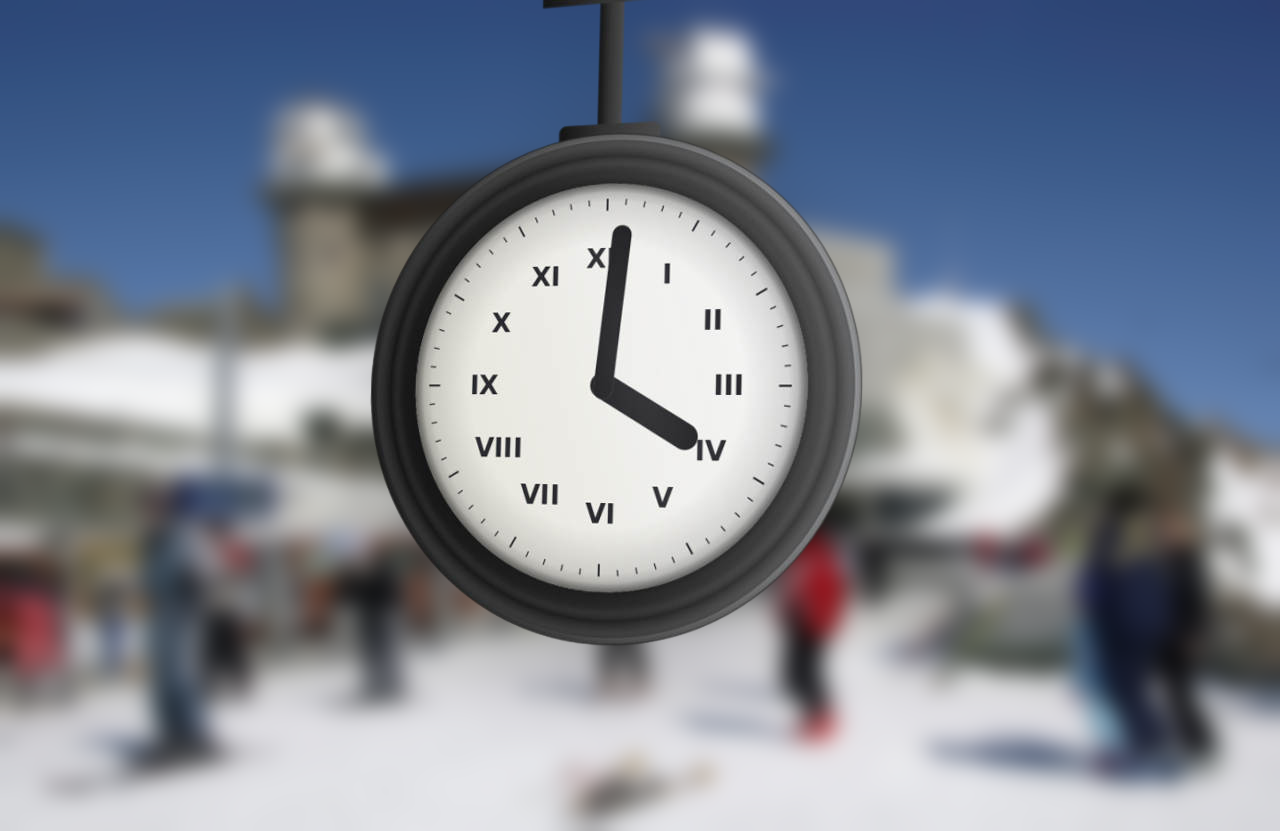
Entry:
4:01
